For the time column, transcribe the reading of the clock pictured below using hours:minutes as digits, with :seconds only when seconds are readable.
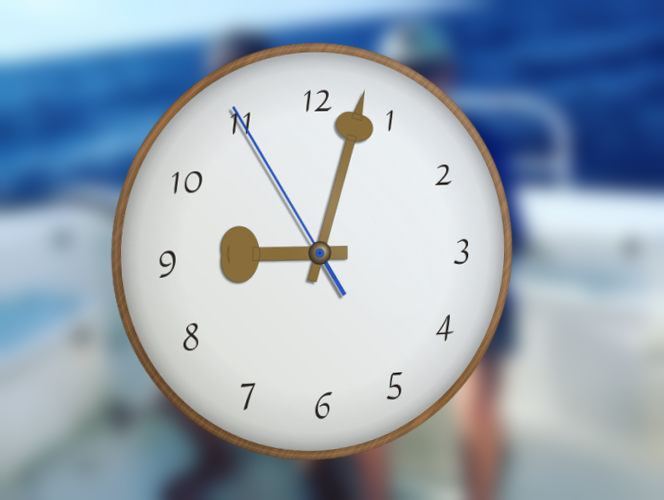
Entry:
9:02:55
